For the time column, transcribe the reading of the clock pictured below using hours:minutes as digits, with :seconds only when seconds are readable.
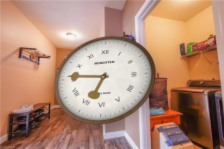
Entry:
6:46
